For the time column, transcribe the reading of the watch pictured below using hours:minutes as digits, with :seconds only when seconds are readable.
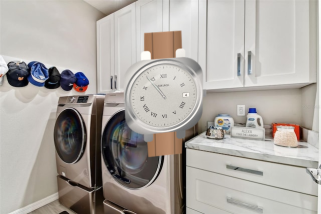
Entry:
10:54
